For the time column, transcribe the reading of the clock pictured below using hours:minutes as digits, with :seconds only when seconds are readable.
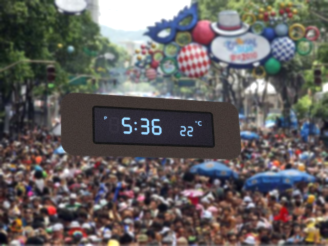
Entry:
5:36
